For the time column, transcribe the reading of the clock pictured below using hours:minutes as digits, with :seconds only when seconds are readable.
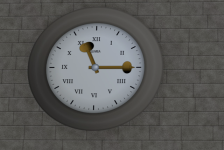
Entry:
11:15
